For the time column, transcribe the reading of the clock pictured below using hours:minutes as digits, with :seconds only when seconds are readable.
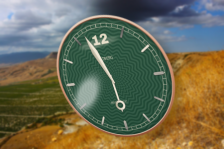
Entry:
5:57
